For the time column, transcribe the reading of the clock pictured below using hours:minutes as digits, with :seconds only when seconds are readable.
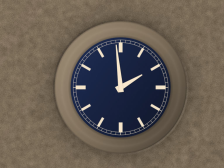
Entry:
1:59
